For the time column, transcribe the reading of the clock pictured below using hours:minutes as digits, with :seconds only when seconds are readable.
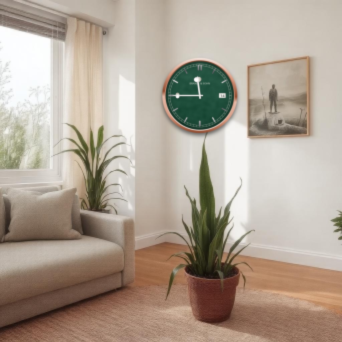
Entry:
11:45
